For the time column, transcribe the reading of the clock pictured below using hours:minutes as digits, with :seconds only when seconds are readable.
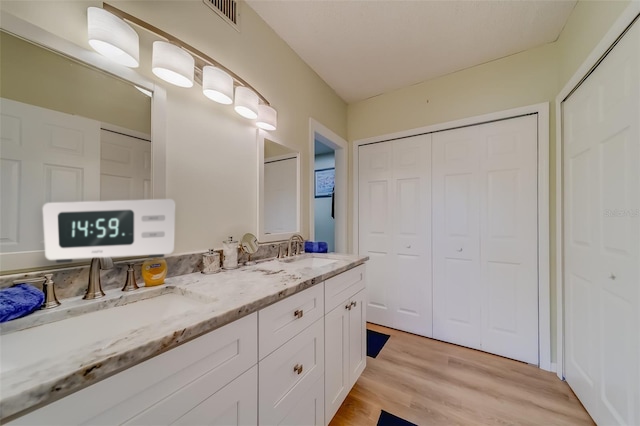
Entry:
14:59
